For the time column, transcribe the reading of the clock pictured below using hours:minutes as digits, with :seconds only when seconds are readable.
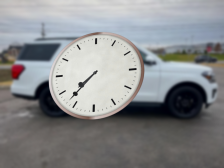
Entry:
7:37
